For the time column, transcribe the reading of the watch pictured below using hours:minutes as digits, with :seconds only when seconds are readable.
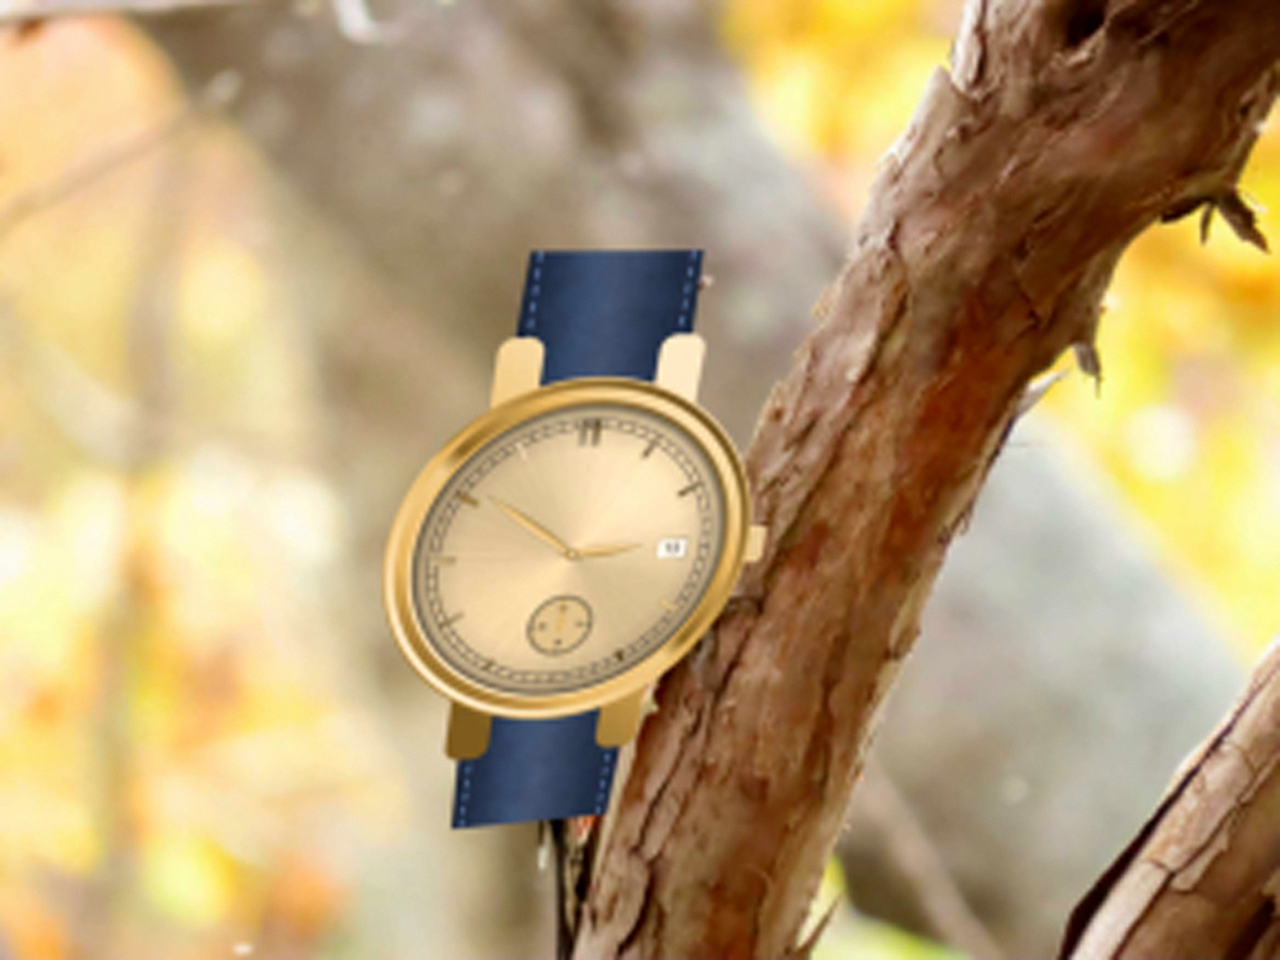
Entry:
2:51
